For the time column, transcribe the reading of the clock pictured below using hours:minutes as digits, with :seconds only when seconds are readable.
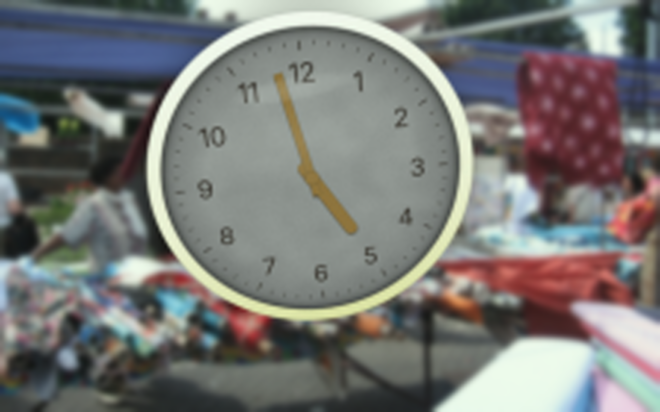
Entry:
4:58
